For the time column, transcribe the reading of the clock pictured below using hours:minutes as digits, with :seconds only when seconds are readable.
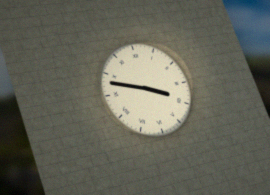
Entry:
3:48
